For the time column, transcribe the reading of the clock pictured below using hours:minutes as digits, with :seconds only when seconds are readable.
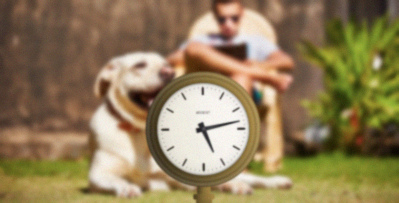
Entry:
5:13
